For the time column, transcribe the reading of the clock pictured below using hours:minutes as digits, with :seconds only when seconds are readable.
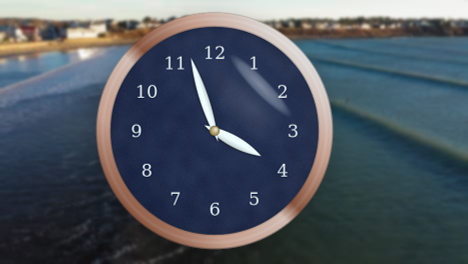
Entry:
3:57
